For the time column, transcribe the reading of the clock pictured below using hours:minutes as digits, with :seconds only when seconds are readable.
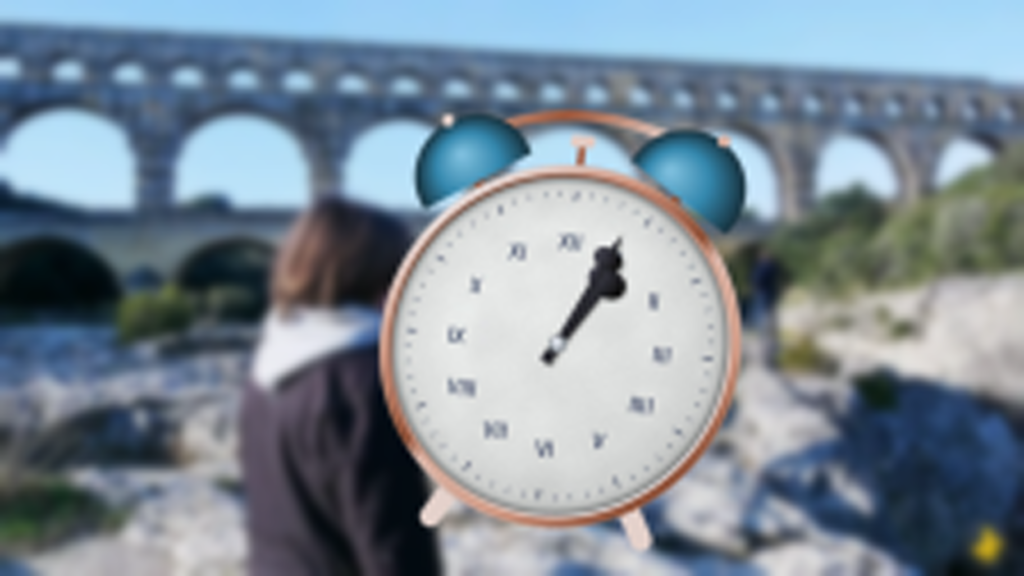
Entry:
1:04
